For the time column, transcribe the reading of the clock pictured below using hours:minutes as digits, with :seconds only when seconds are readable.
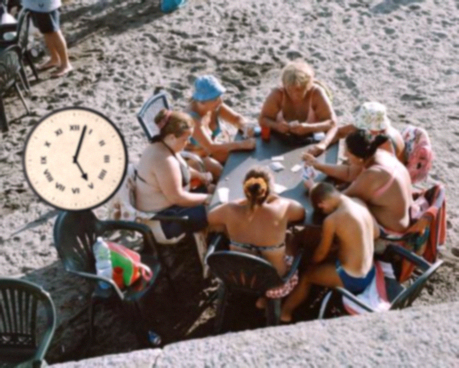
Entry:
5:03
